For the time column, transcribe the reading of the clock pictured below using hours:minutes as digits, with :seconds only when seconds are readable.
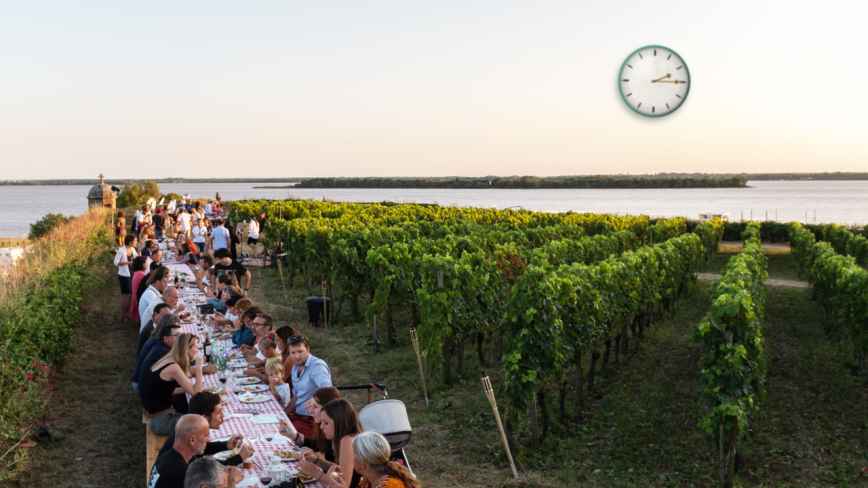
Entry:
2:15
